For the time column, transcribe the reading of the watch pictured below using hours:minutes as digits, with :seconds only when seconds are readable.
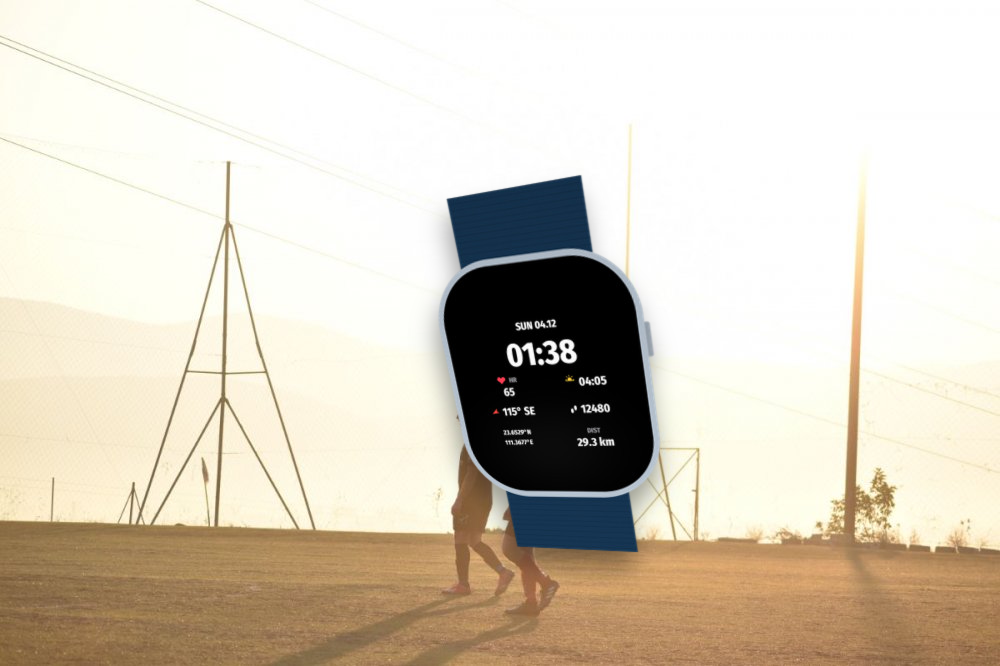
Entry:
1:38
